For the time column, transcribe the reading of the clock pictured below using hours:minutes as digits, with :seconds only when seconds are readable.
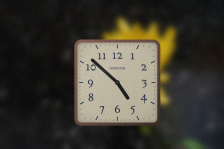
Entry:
4:52
